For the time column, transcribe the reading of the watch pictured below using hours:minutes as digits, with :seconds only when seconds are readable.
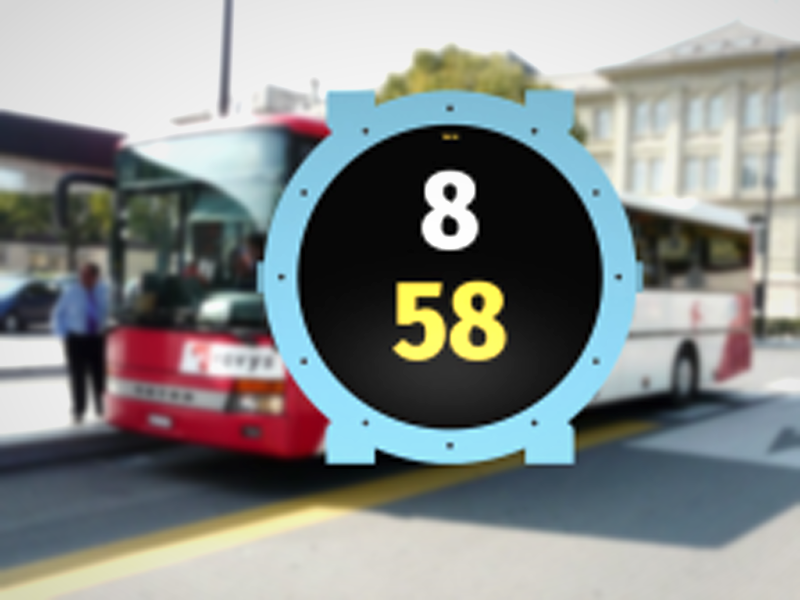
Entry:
8:58
